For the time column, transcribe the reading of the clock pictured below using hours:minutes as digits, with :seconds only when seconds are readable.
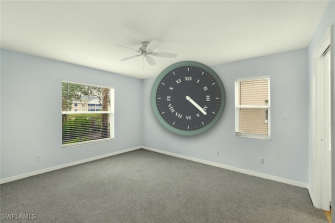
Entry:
4:22
